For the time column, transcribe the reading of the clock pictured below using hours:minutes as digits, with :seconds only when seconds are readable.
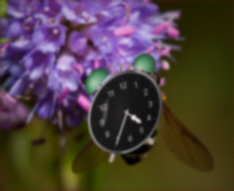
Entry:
4:35
